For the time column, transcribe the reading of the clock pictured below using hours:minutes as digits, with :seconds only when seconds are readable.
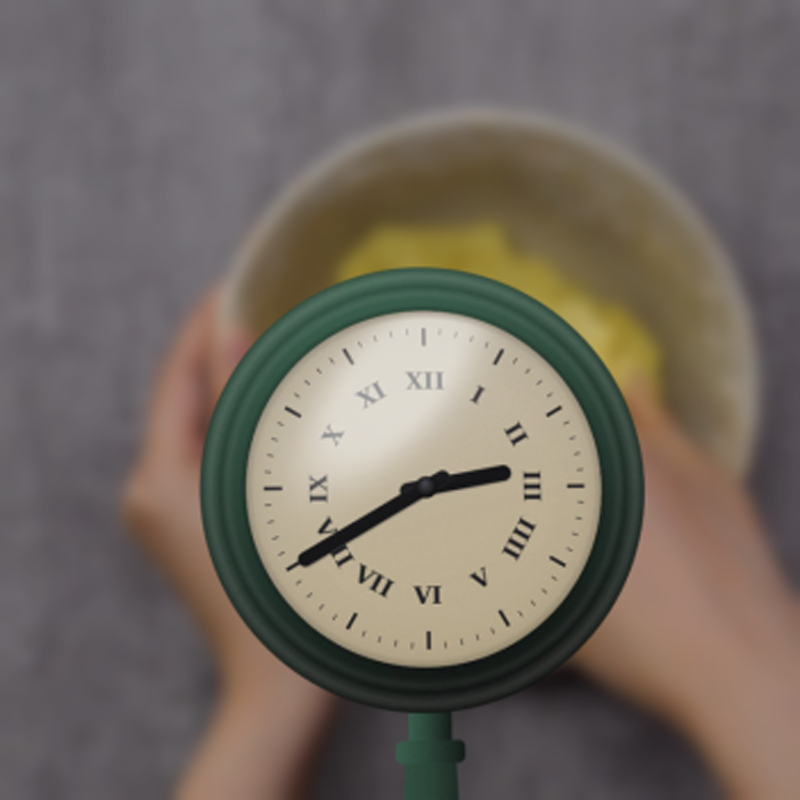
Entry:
2:40
